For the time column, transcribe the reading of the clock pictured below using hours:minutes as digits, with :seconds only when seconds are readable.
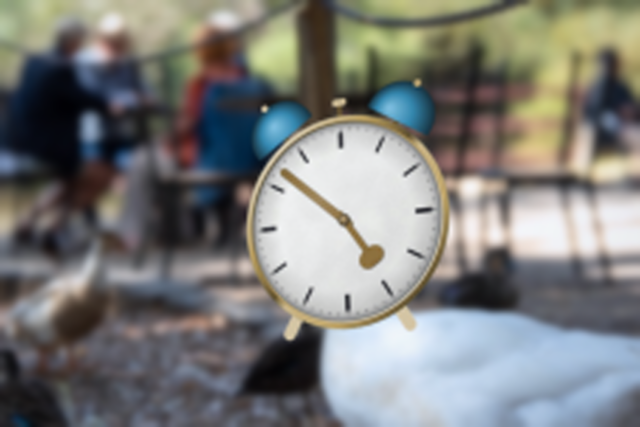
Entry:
4:52
